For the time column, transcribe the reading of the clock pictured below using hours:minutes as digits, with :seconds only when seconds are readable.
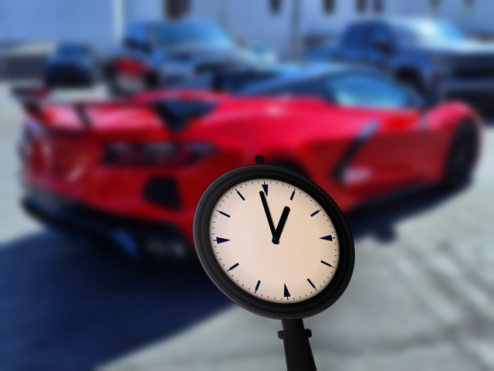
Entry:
12:59
